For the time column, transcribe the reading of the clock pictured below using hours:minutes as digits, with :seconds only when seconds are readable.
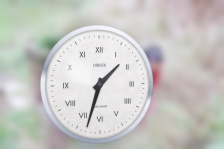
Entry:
1:33
